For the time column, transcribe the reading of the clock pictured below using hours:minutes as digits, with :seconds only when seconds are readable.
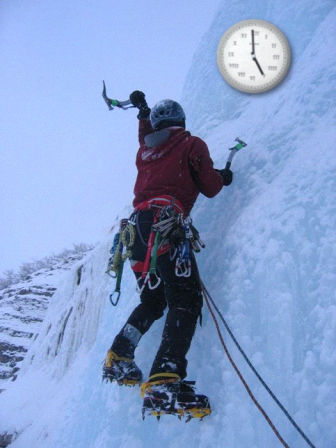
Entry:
4:59
